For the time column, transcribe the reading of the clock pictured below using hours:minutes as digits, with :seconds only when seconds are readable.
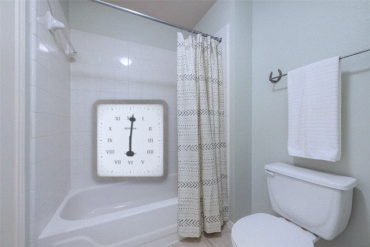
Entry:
6:01
